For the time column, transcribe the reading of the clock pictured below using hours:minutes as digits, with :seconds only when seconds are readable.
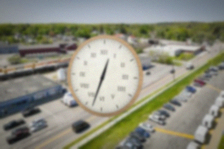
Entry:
12:33
